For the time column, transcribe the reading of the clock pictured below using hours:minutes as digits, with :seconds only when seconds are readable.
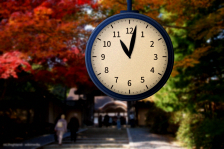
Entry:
11:02
